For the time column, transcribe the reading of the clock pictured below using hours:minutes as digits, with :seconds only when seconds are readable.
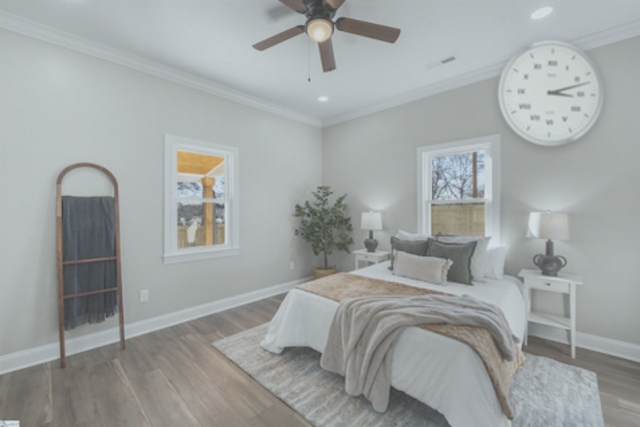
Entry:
3:12
